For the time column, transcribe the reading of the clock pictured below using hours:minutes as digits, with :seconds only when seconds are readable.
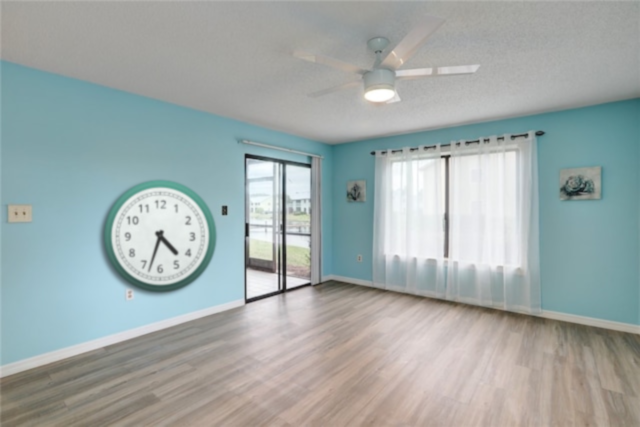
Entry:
4:33
